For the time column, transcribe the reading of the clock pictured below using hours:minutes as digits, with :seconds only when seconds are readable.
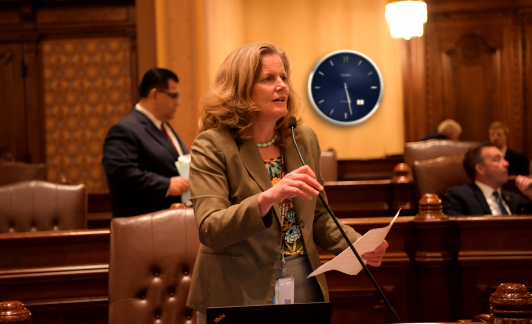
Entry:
5:28
